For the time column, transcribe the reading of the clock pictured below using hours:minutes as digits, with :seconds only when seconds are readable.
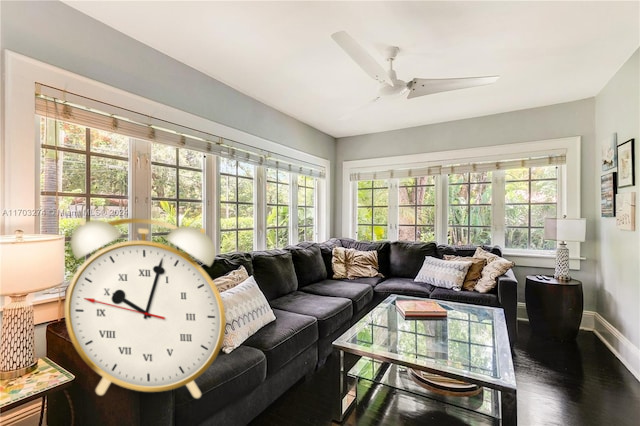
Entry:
10:02:47
